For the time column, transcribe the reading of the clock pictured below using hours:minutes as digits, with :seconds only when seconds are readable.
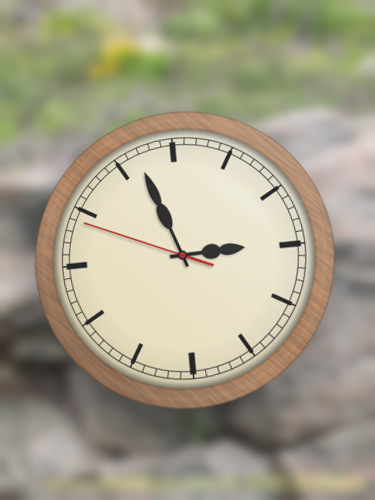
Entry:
2:56:49
